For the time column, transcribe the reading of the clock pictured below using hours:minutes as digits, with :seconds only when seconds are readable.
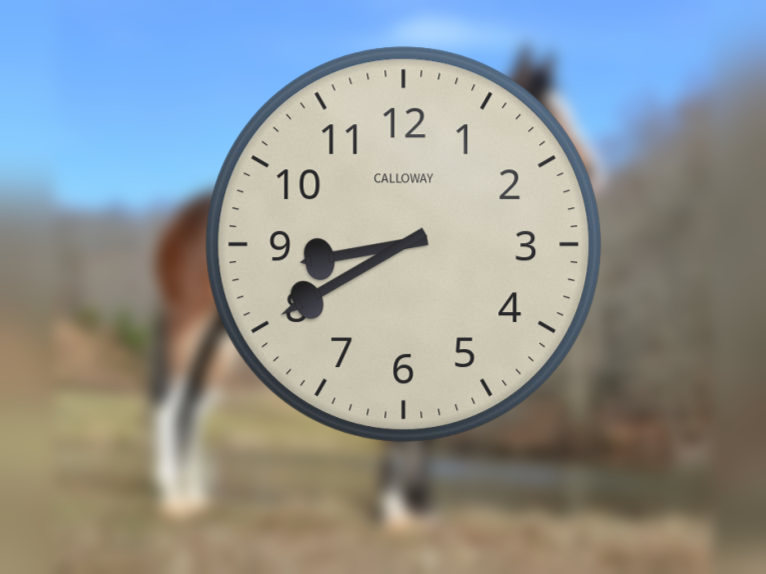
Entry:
8:40
